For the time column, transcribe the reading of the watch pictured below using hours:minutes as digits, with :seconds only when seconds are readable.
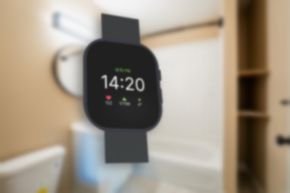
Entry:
14:20
